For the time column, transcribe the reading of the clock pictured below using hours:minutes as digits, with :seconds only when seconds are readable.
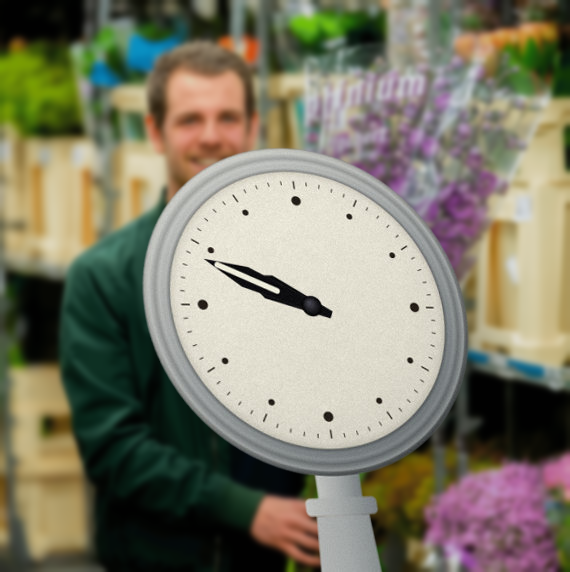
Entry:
9:49
